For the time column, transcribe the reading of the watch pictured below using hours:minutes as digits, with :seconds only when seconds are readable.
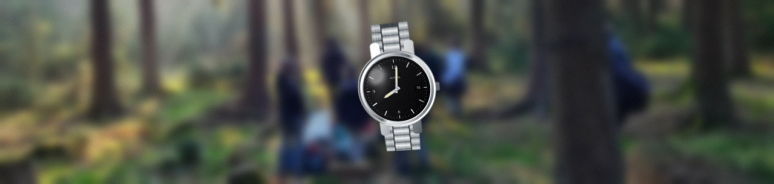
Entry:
8:01
